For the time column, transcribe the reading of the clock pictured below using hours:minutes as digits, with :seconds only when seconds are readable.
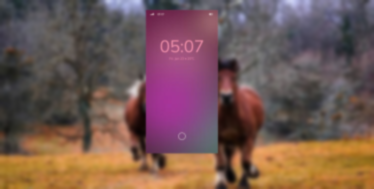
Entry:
5:07
